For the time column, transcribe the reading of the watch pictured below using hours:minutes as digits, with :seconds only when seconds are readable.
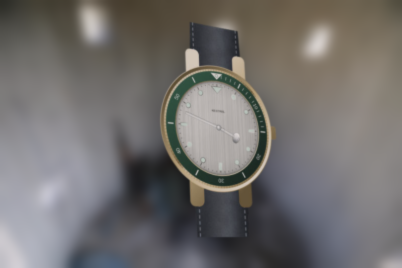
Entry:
3:48
